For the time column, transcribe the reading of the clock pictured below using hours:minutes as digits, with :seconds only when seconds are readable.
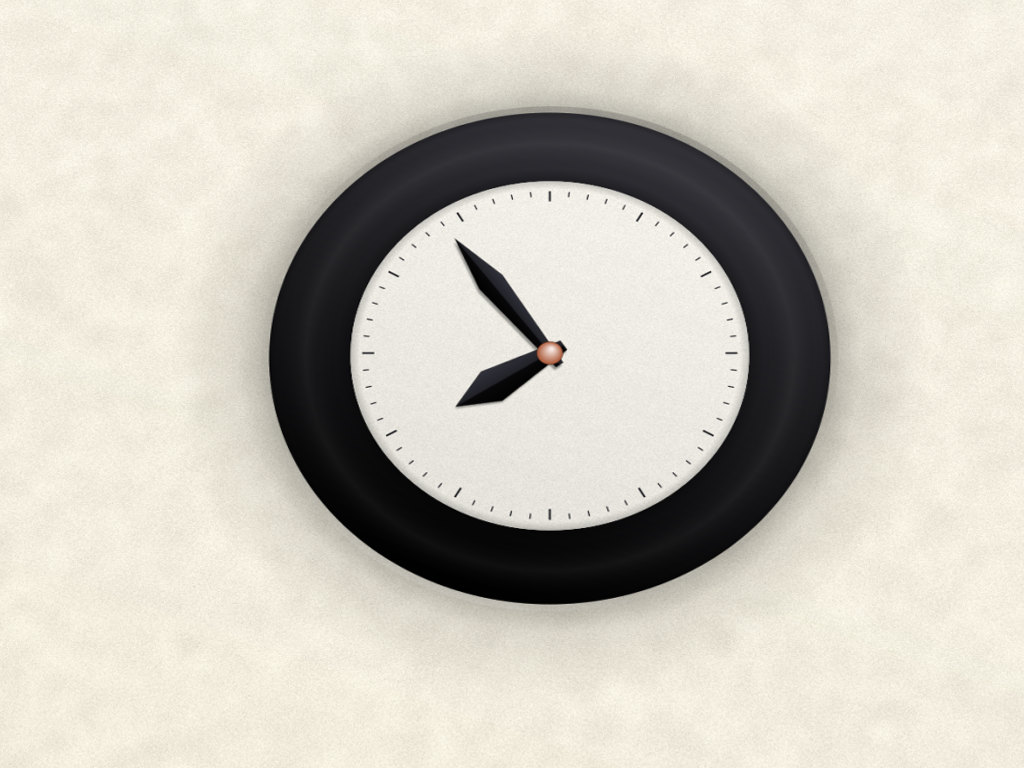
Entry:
7:54
